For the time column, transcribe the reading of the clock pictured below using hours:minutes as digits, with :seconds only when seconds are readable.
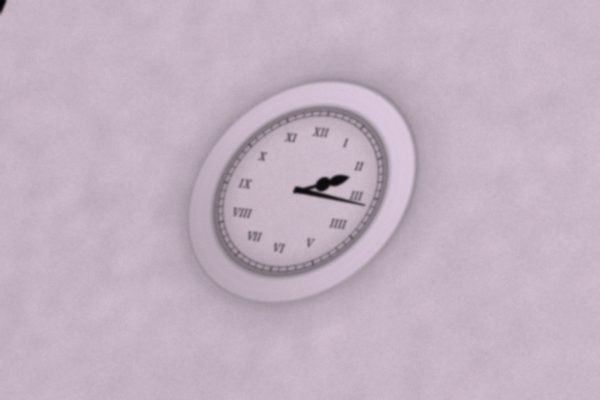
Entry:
2:16
